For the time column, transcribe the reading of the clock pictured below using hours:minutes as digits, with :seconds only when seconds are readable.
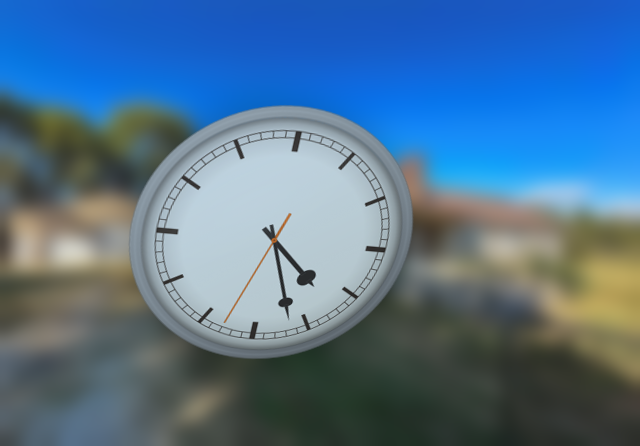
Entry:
4:26:33
